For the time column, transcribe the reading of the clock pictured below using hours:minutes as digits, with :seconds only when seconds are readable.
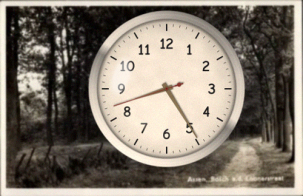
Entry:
8:24:42
